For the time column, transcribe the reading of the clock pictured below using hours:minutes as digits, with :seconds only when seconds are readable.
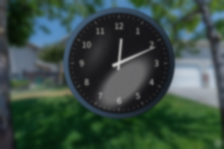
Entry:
12:11
